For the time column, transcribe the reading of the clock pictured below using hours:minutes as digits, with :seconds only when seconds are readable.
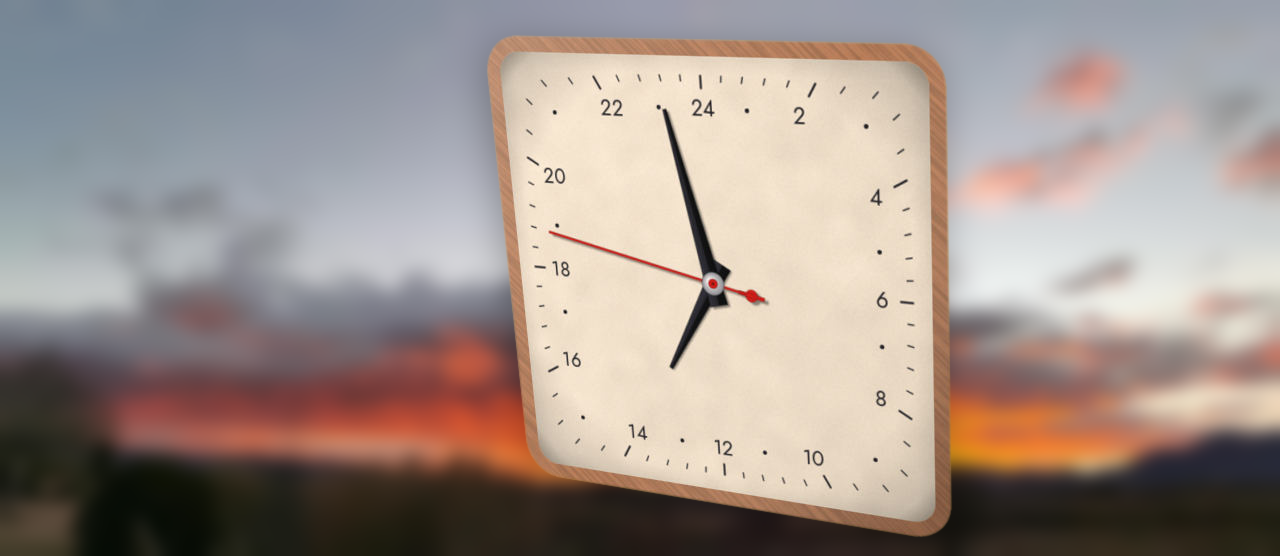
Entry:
13:57:47
